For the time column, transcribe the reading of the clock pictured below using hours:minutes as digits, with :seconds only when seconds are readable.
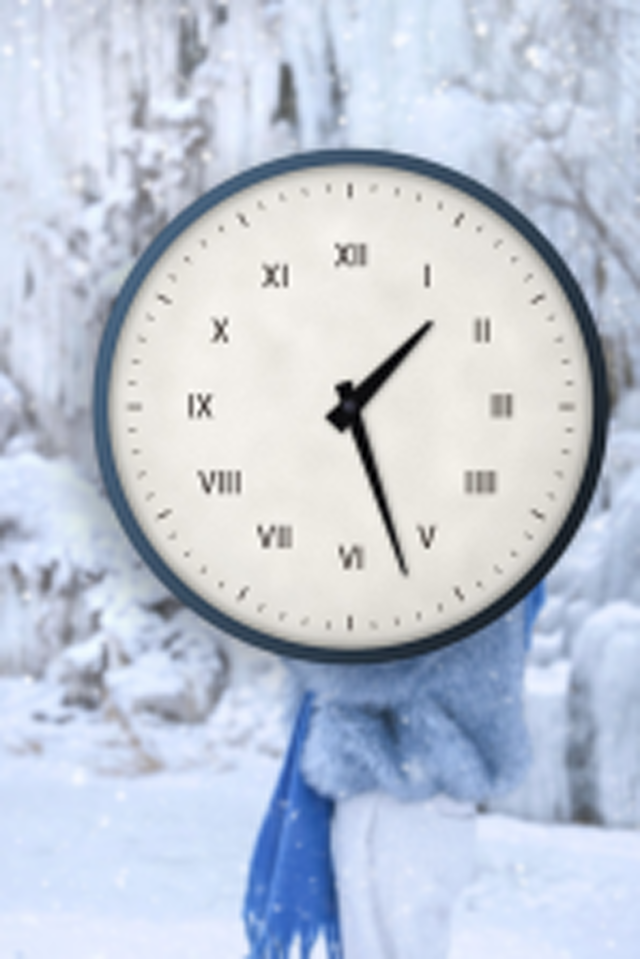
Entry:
1:27
